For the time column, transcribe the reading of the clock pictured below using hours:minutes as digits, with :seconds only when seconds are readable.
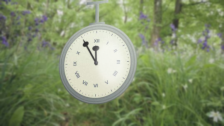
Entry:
11:55
